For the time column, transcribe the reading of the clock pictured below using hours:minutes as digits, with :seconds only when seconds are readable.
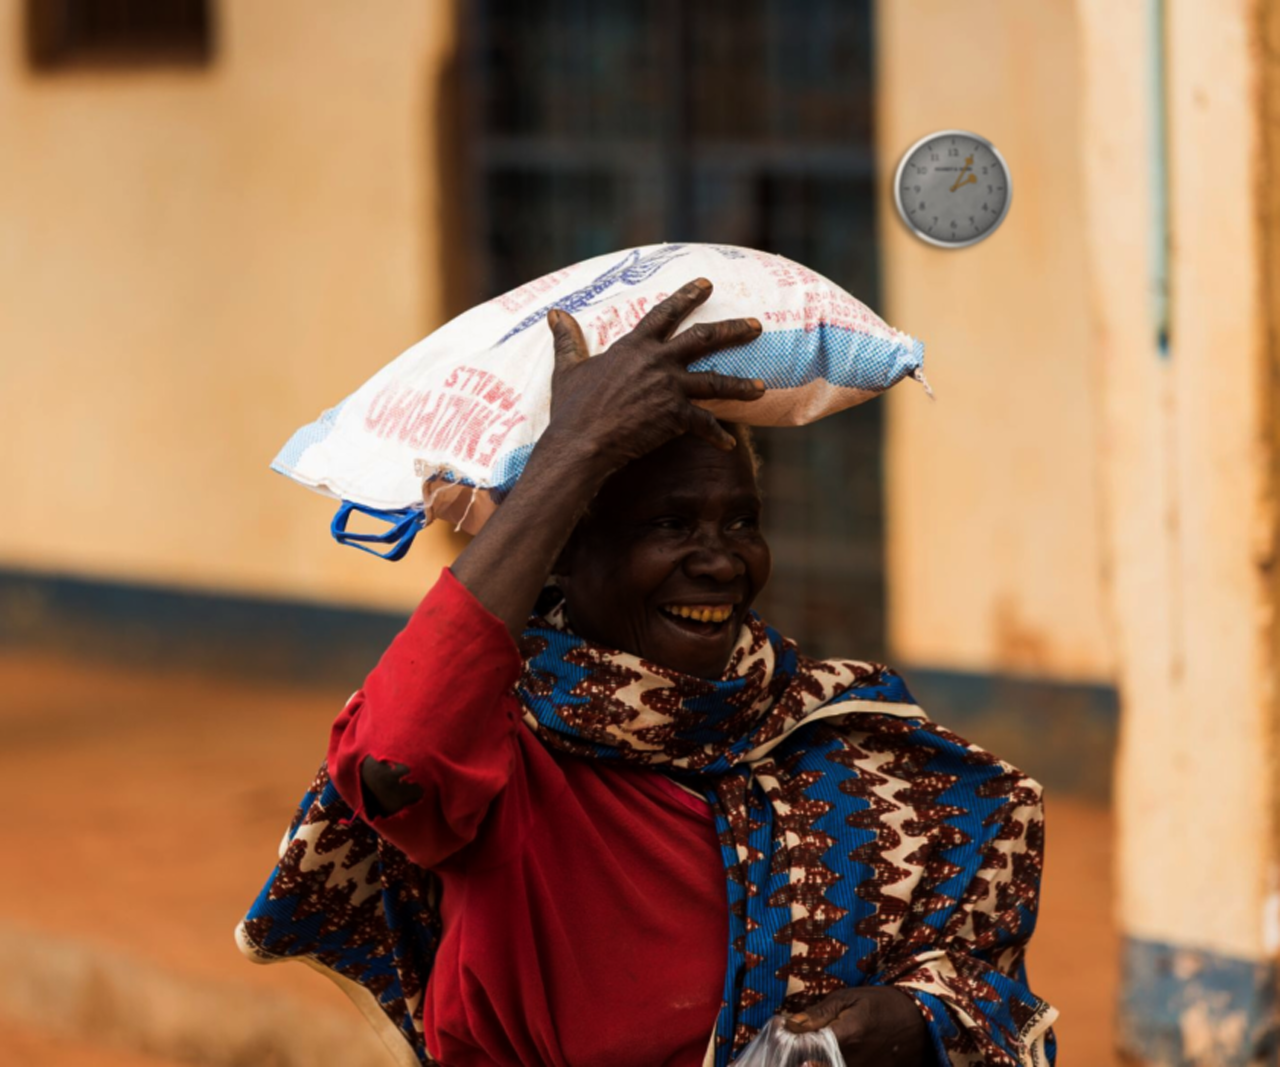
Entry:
2:05
